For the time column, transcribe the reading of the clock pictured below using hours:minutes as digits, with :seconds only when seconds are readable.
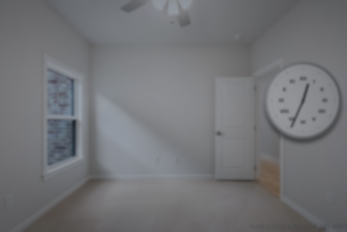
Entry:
12:34
